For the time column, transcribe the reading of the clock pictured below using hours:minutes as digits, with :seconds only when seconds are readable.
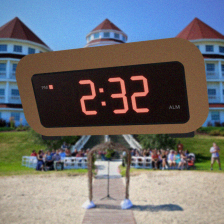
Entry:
2:32
